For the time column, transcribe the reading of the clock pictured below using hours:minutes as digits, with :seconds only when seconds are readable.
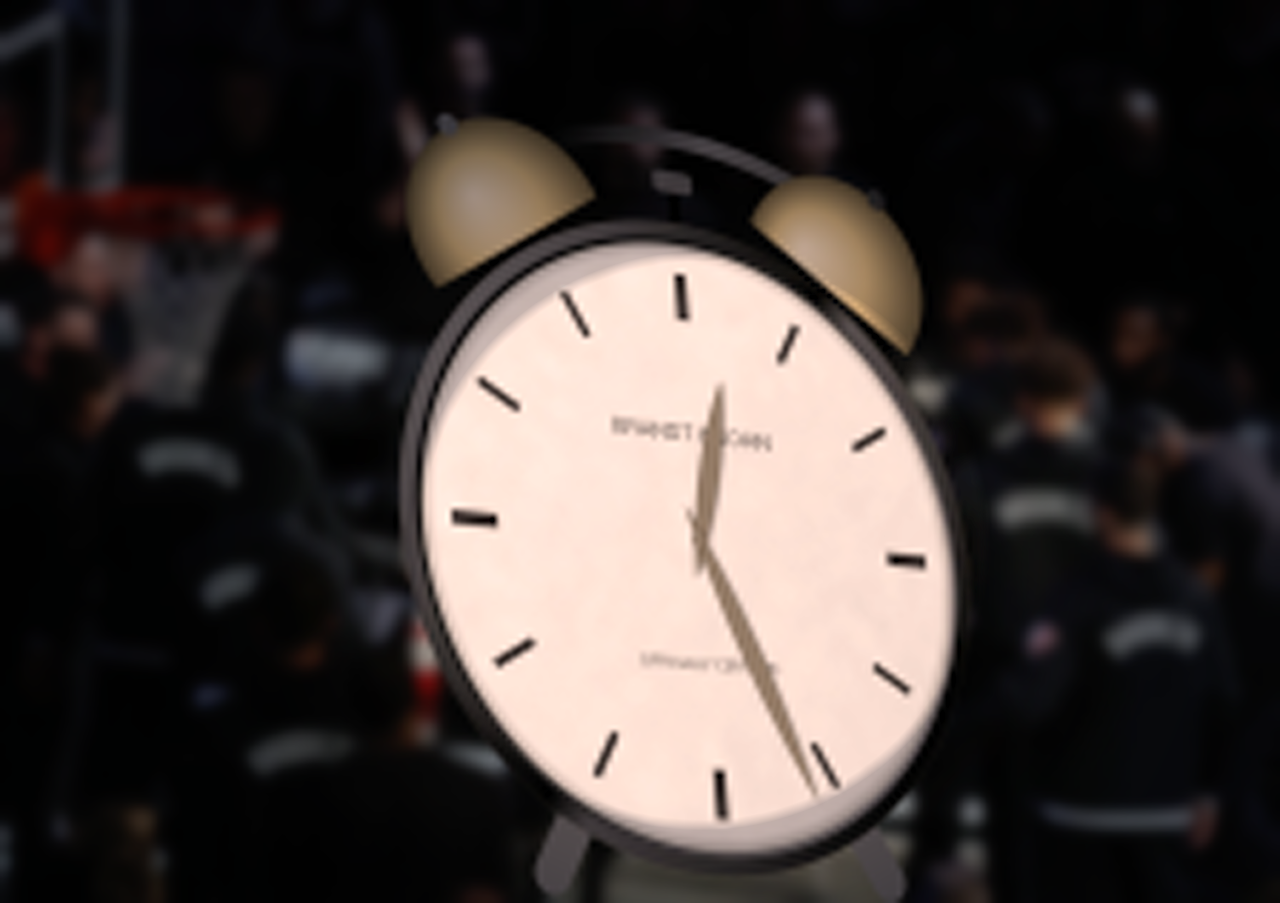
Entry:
12:26
